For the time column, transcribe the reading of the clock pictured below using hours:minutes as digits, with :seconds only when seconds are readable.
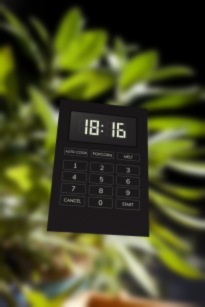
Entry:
18:16
